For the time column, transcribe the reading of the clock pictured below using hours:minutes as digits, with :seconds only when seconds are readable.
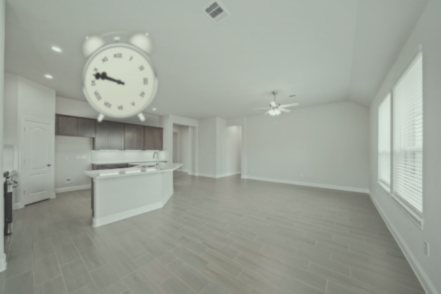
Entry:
9:48
